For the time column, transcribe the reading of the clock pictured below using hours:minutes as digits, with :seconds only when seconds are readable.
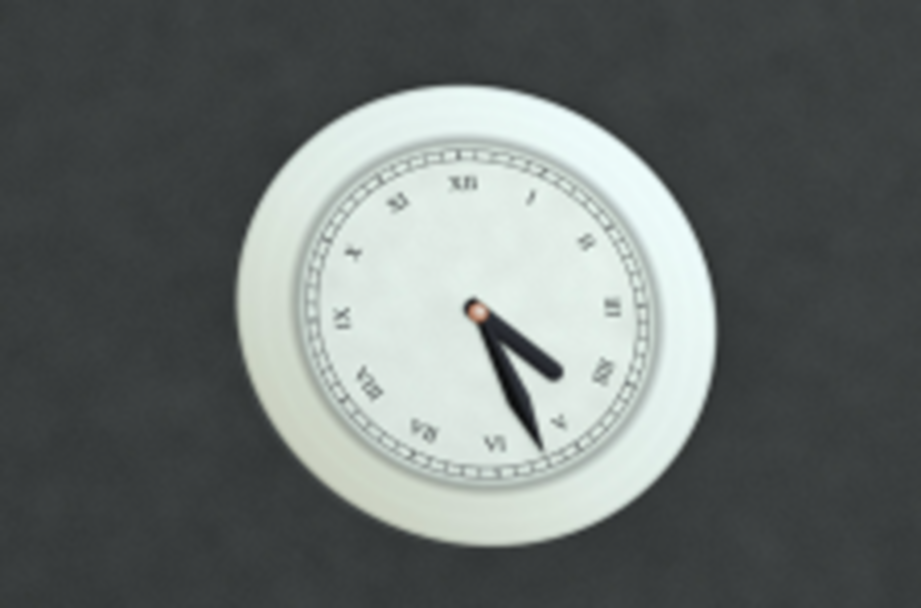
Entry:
4:27
